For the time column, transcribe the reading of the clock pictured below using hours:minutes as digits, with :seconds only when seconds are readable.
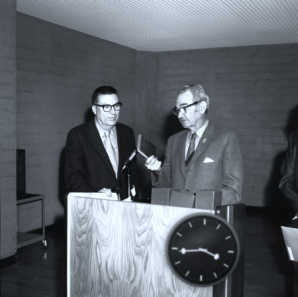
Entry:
3:44
